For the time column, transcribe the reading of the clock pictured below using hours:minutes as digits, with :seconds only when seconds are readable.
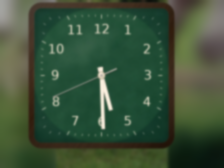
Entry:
5:29:41
